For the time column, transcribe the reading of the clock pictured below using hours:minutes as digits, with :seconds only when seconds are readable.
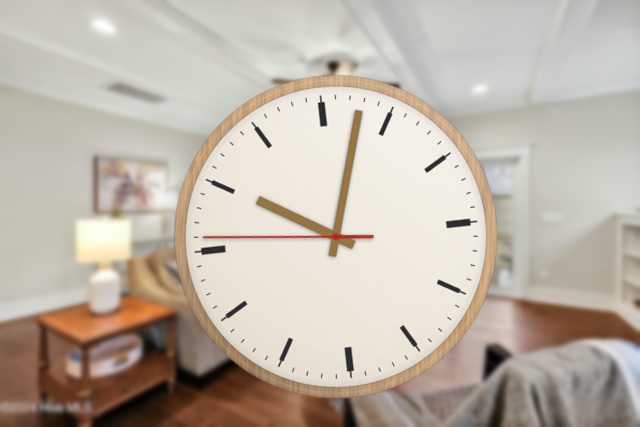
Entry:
10:02:46
